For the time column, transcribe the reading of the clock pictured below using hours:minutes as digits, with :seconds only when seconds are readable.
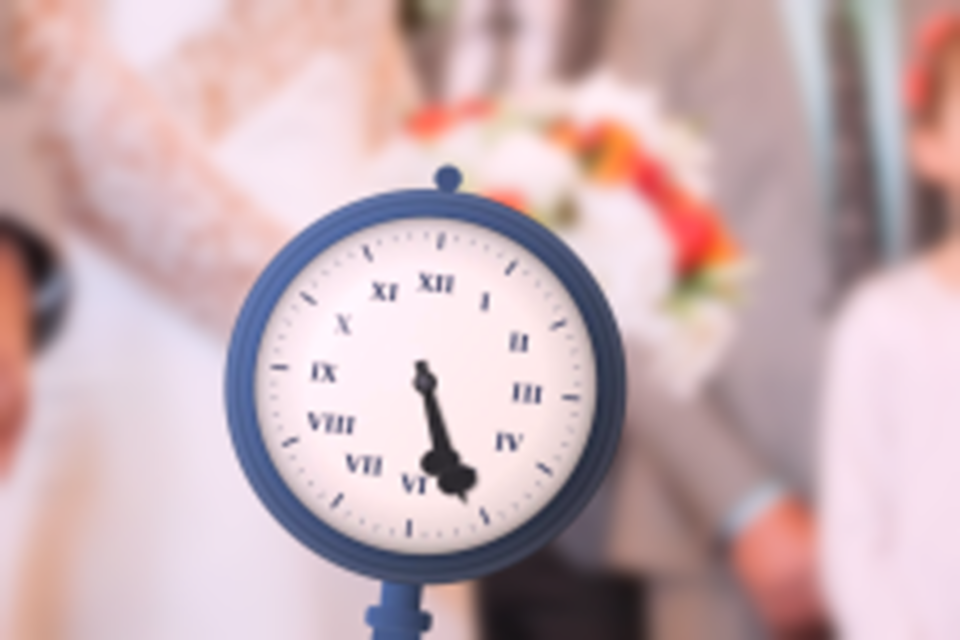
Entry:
5:26
